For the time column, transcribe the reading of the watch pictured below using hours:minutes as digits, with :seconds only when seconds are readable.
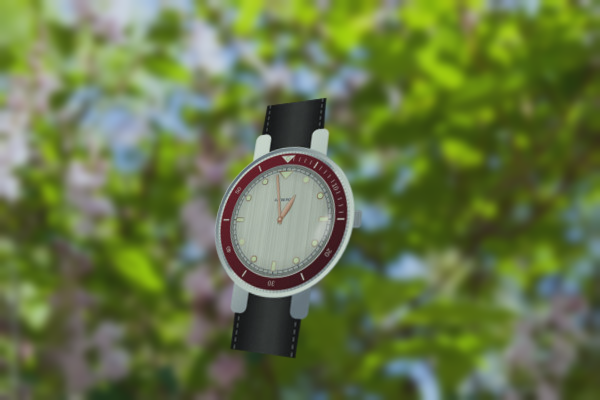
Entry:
12:58
